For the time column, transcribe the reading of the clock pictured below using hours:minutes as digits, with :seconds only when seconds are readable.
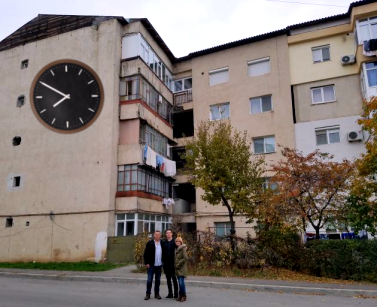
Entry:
7:50
